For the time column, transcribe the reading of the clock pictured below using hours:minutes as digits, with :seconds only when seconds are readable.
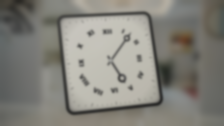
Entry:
5:07
